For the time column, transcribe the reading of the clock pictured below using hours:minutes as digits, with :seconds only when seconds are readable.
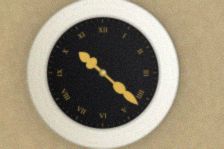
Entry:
10:22
